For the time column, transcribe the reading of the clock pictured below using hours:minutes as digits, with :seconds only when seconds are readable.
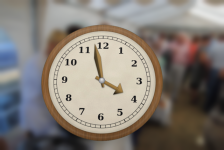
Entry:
3:58
